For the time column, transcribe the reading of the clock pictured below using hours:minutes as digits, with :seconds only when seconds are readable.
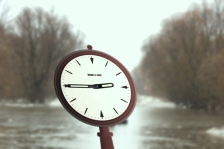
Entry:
2:45
